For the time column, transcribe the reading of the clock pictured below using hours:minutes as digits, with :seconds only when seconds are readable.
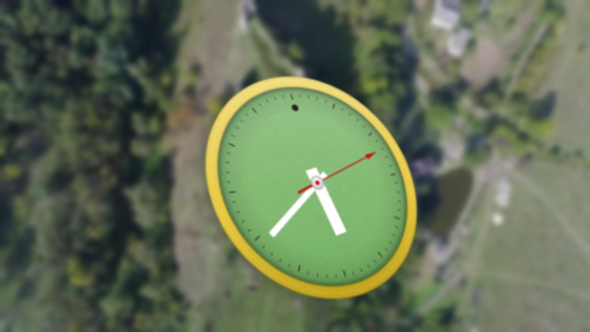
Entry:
5:39:12
